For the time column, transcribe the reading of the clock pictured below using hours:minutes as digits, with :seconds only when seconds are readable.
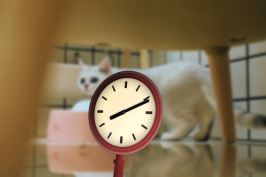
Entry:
8:11
